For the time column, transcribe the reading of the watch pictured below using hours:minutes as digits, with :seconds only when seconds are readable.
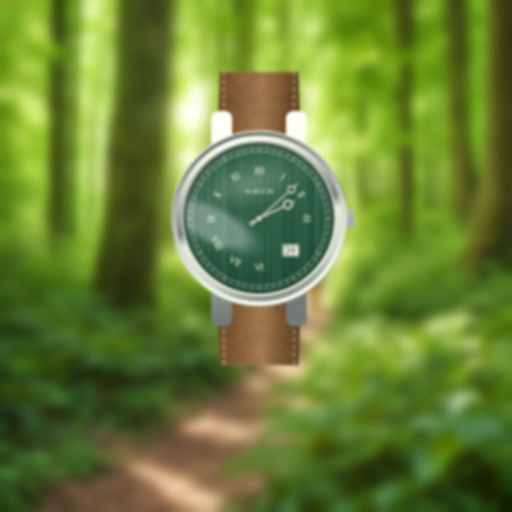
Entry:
2:08
